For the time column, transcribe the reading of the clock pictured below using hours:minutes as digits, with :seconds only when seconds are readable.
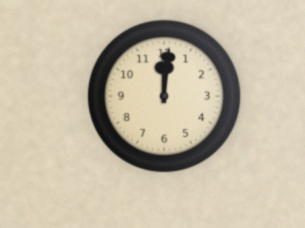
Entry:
12:01
